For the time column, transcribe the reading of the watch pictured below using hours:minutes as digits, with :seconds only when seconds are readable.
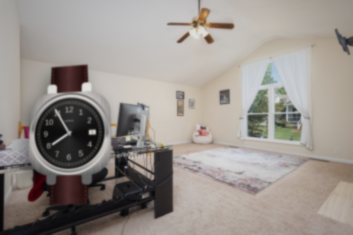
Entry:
7:55
